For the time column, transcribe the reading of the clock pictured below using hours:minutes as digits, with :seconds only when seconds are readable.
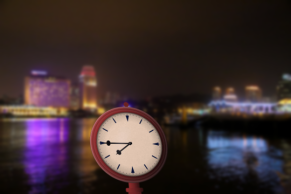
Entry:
7:45
